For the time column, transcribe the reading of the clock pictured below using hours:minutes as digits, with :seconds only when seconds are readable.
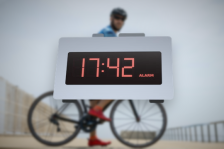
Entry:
17:42
